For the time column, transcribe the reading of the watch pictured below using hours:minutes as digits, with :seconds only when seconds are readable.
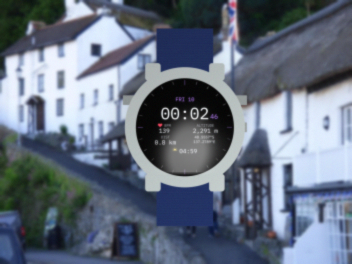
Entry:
0:02
